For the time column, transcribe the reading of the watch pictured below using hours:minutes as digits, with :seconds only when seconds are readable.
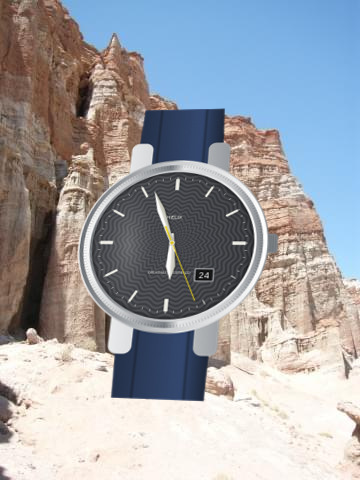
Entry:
5:56:26
